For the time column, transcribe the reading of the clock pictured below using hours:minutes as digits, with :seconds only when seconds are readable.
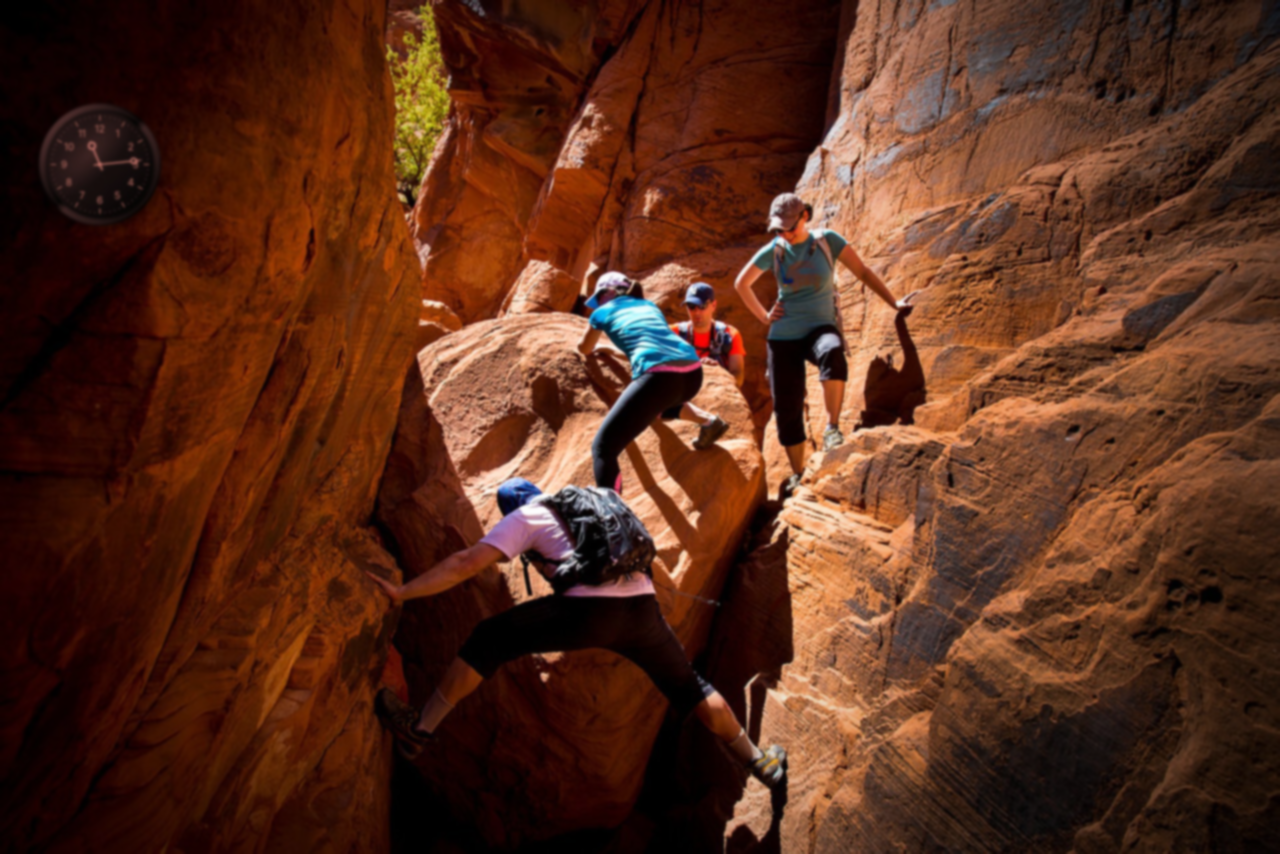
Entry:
11:14
